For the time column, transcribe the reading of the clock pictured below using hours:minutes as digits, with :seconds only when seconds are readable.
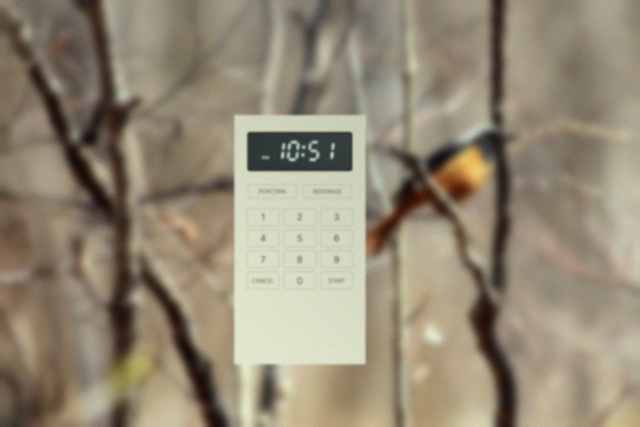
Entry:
10:51
